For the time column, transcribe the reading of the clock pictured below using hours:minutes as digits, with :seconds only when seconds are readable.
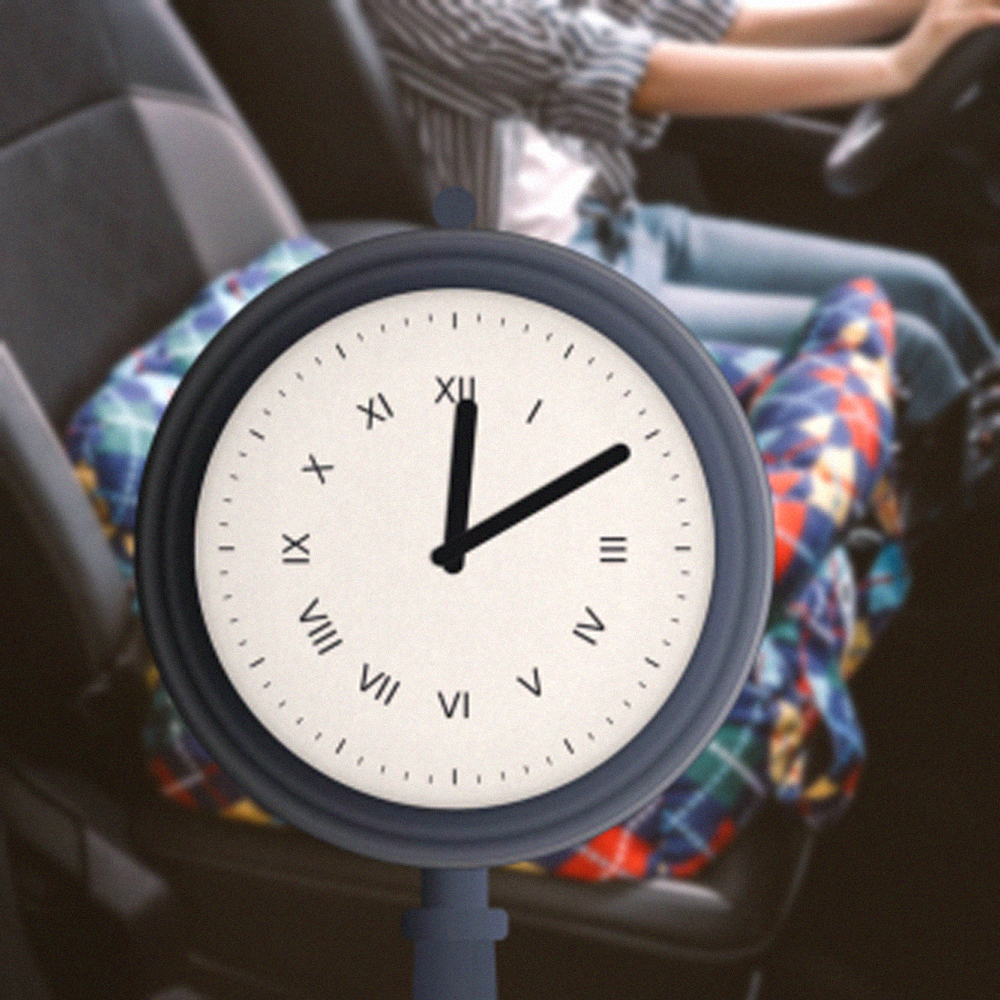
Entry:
12:10
